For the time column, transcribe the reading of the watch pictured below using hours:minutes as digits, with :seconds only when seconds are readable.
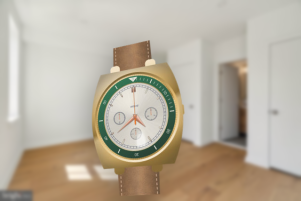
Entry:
4:39
